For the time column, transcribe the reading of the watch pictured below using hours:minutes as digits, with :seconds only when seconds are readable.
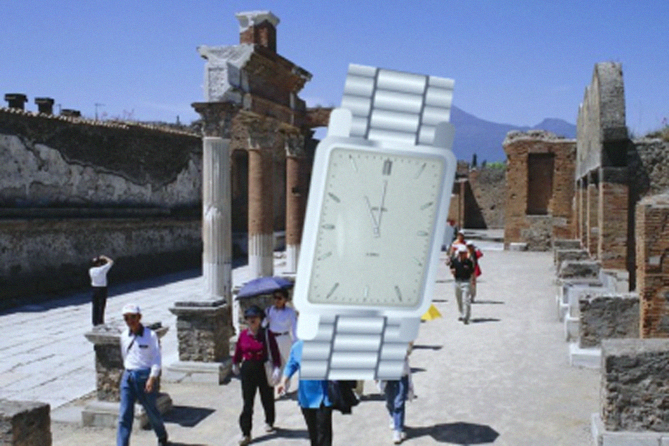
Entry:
11:00
